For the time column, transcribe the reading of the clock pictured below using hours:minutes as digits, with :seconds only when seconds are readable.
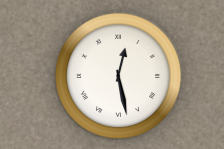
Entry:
12:28
